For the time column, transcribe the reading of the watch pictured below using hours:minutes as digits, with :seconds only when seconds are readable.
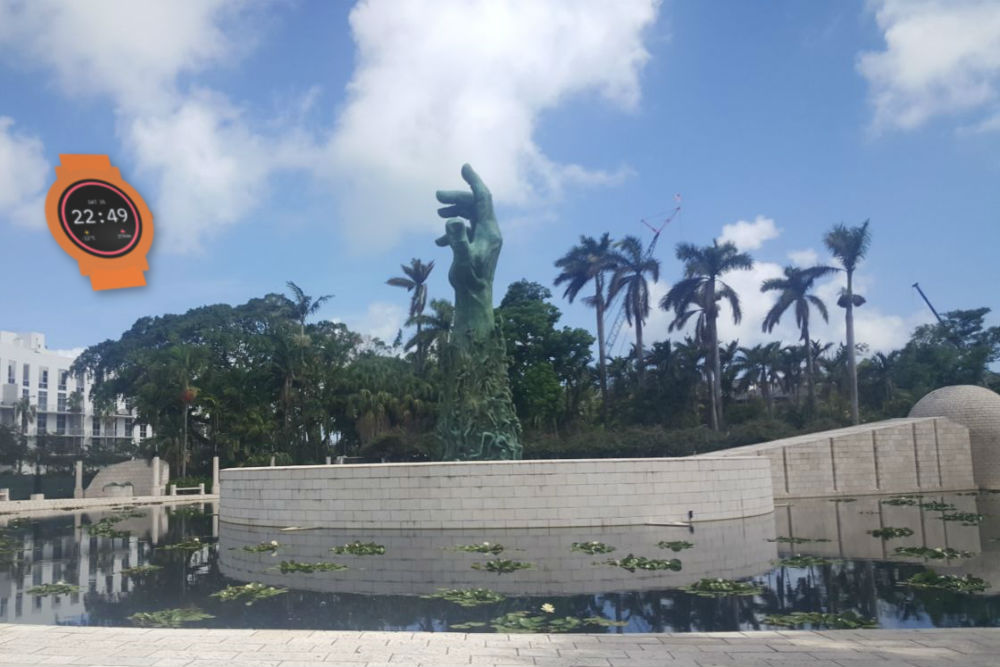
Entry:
22:49
